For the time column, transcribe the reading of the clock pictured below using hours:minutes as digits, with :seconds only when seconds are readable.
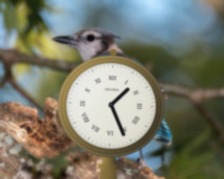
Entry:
1:26
